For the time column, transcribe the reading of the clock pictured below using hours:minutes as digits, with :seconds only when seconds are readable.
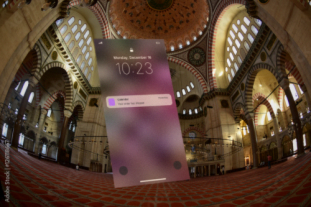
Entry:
10:23
